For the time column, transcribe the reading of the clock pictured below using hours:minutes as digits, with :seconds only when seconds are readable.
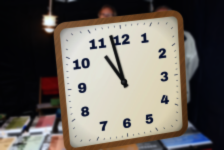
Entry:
10:58
